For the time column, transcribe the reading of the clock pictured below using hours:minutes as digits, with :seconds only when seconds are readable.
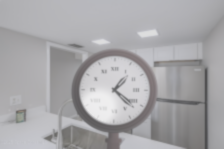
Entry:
1:22
